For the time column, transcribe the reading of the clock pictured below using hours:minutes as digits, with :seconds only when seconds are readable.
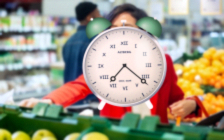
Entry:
7:22
